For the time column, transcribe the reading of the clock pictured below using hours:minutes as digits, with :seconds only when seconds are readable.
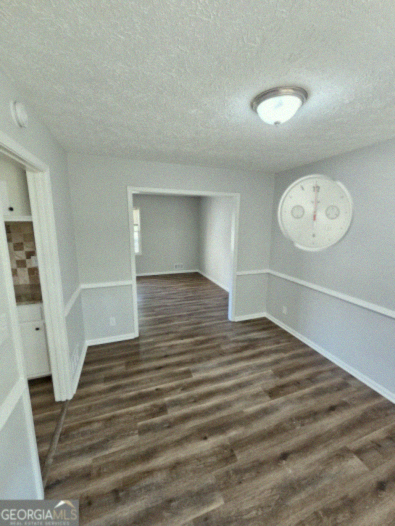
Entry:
6:00
